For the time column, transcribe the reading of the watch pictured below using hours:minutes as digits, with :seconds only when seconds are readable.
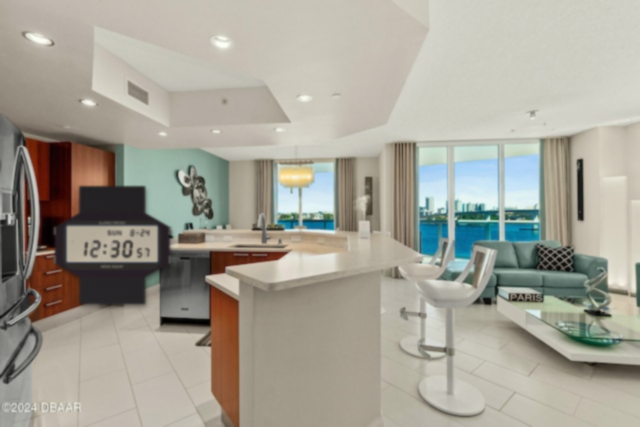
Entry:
12:30
